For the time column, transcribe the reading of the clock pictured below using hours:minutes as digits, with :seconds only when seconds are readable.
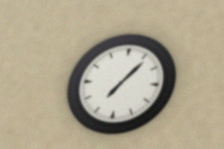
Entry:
7:06
